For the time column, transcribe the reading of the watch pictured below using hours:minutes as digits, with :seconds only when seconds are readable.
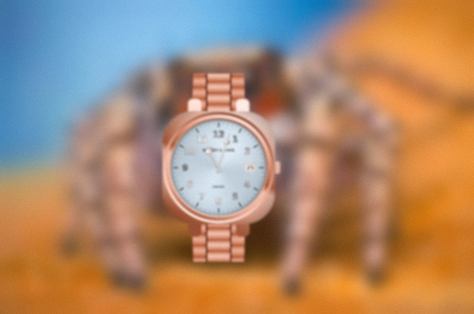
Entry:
11:03
